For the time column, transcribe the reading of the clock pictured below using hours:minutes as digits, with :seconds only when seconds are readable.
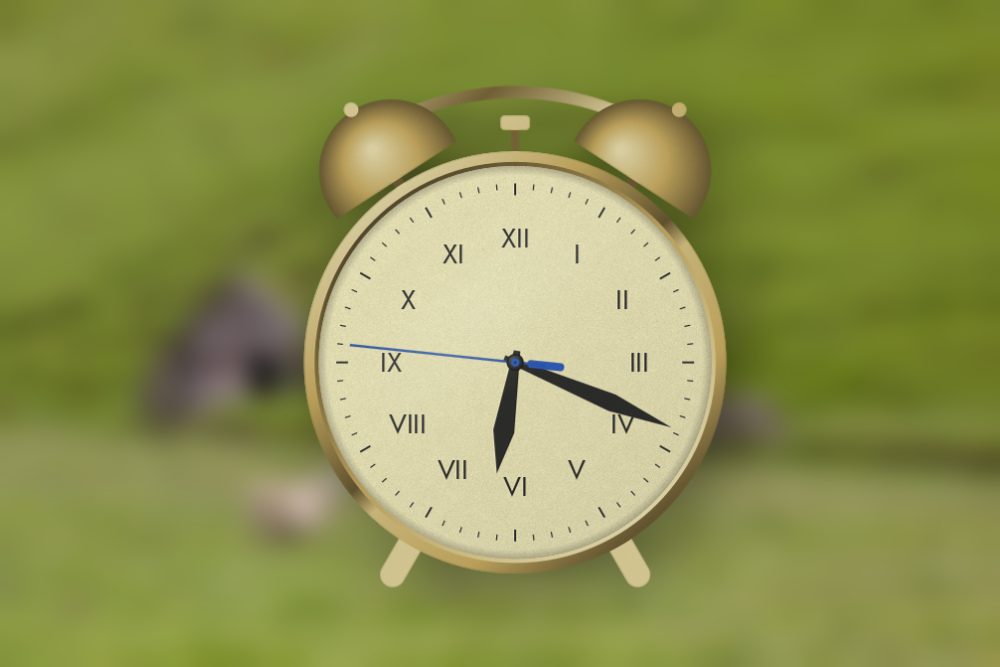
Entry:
6:18:46
